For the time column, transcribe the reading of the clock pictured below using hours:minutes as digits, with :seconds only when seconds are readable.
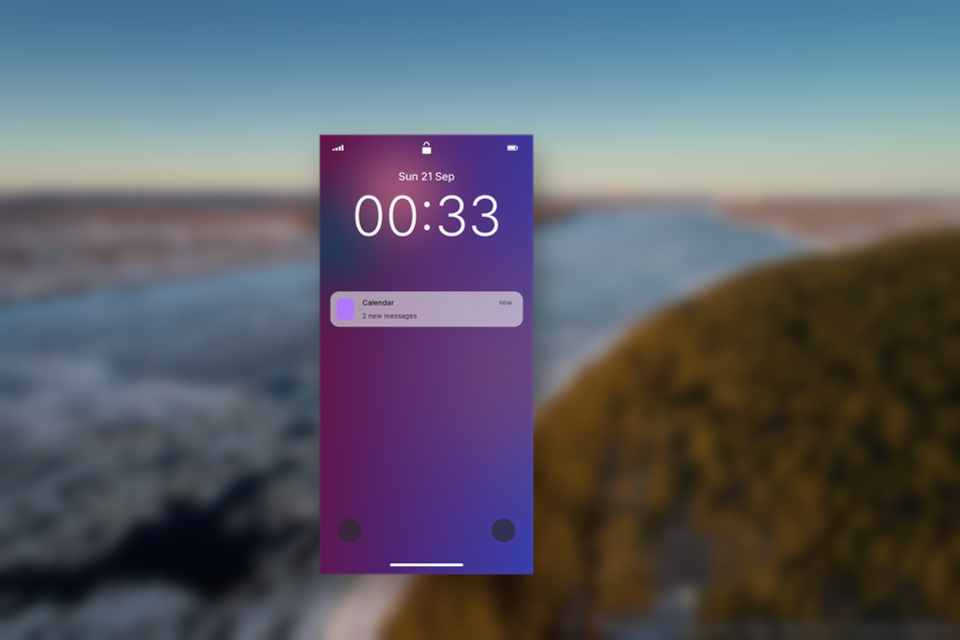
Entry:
0:33
